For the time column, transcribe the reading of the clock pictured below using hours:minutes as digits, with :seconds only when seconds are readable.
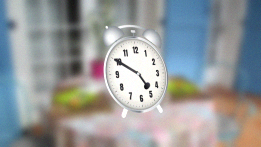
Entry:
4:50
